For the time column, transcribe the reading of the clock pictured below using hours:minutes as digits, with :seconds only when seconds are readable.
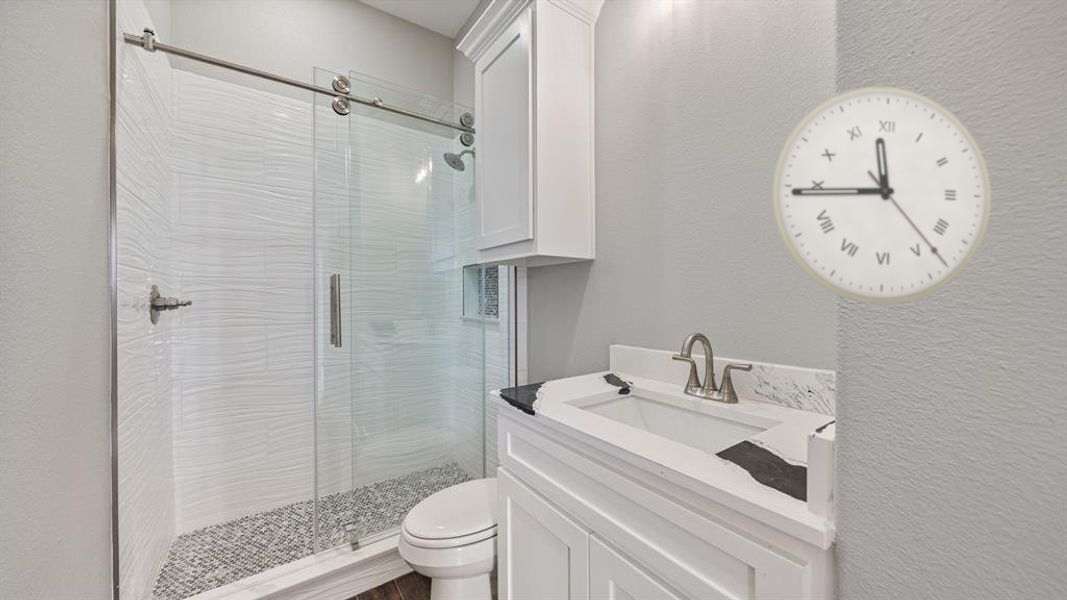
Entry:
11:44:23
